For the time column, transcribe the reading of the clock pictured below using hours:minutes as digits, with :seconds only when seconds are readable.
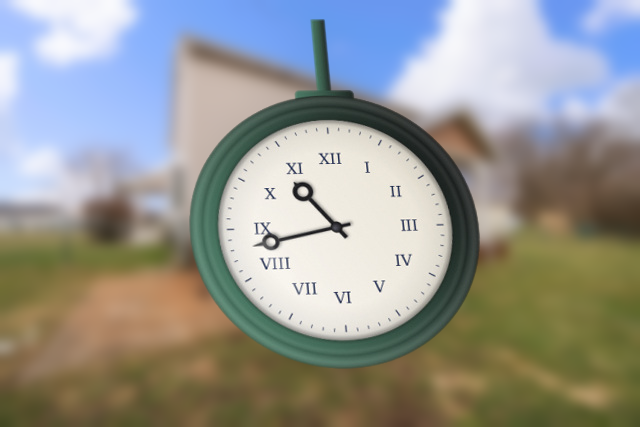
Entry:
10:43
